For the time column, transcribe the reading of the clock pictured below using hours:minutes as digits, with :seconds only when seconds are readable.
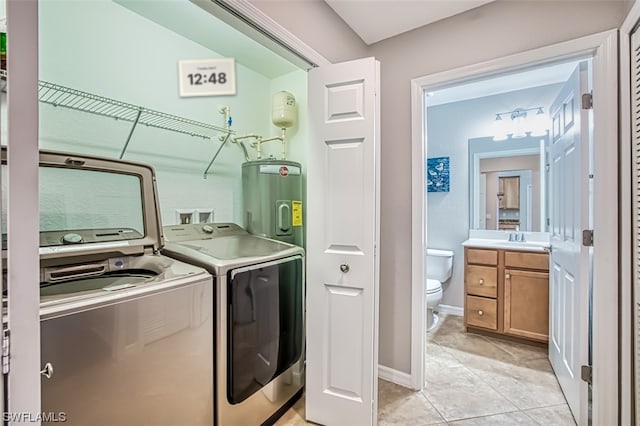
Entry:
12:48
